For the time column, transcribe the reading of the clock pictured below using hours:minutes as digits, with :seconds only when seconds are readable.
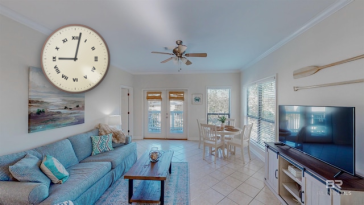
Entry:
9:02
